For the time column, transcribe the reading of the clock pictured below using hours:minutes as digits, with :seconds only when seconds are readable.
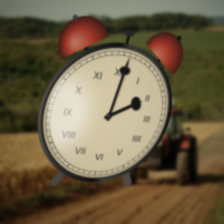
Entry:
2:01
